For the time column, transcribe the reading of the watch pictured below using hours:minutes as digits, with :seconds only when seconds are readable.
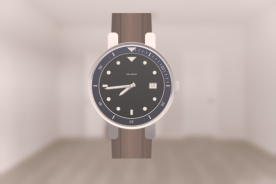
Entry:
7:44
